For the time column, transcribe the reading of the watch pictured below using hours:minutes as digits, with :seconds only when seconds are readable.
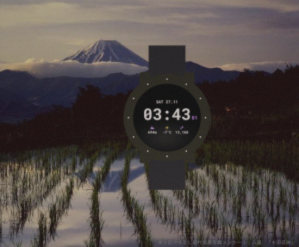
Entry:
3:43
